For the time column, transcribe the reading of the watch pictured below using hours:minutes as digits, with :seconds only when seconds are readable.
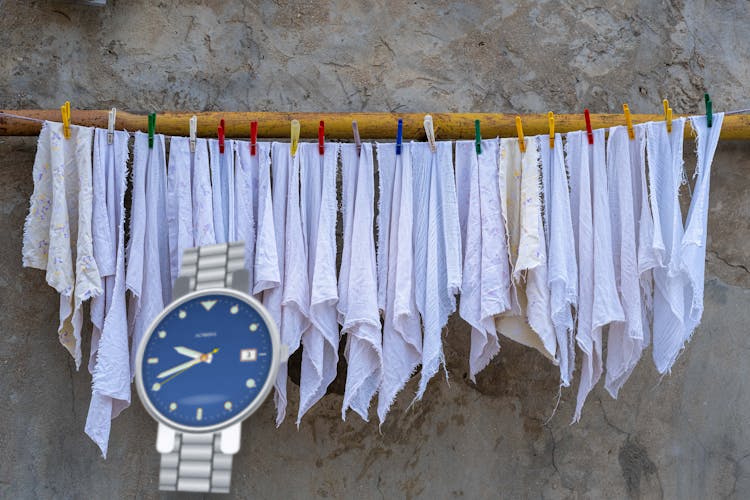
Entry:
9:41:40
